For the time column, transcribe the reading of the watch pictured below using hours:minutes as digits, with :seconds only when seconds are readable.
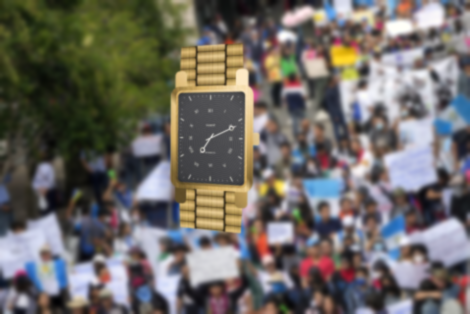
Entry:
7:11
